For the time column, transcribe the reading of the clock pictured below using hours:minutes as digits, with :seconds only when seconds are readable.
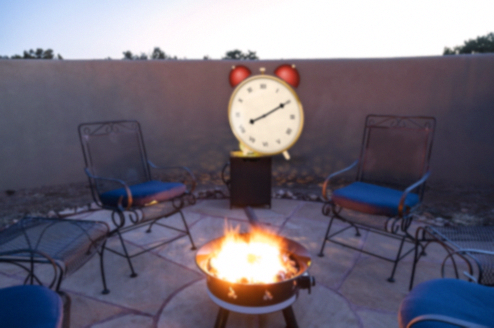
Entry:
8:10
